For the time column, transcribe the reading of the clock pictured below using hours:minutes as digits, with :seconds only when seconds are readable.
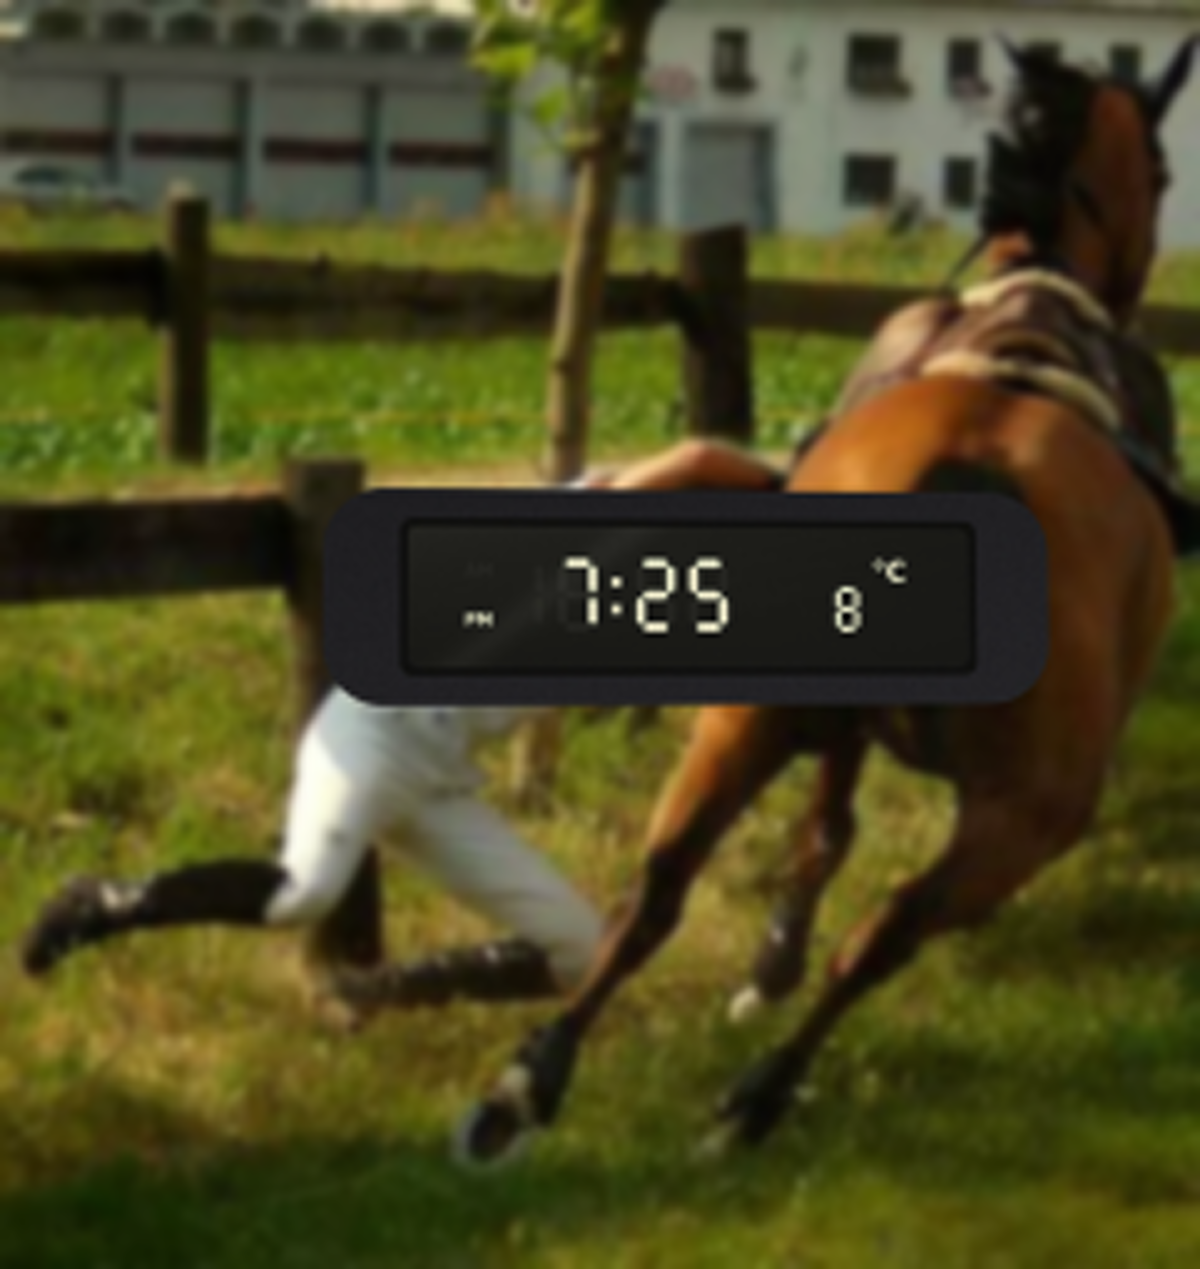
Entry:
7:25
